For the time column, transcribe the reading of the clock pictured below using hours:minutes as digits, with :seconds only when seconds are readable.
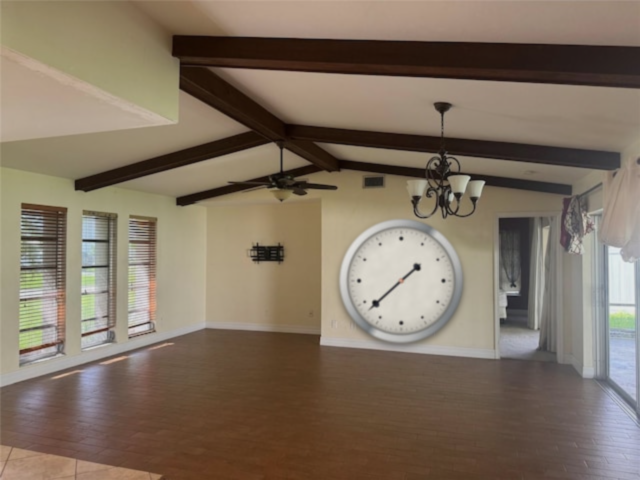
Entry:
1:38
